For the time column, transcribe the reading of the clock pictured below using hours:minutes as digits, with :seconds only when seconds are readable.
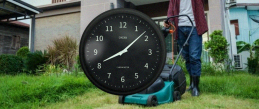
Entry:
8:08
